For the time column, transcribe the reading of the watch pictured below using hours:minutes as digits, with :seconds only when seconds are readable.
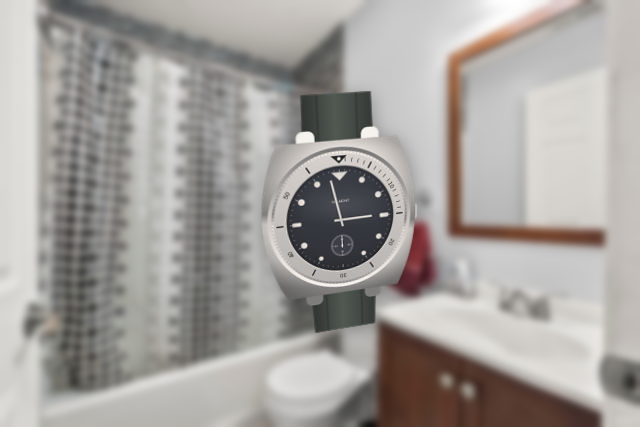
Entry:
2:58
